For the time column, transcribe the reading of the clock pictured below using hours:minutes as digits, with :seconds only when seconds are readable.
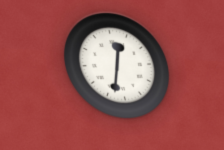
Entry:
12:33
